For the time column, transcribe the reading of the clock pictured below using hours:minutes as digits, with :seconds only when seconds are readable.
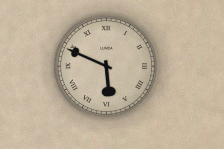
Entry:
5:49
